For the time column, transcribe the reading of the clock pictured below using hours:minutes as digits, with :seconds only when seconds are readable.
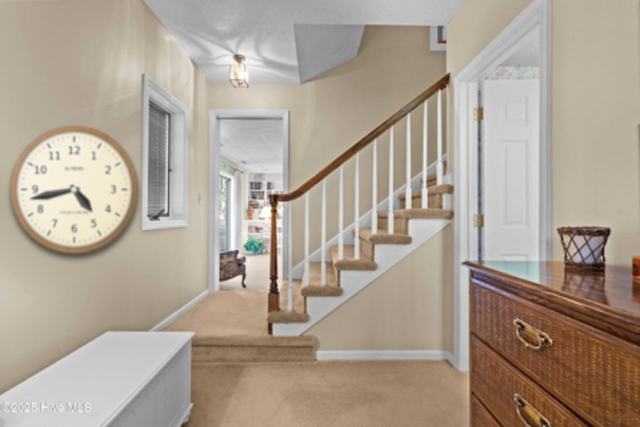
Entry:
4:43
